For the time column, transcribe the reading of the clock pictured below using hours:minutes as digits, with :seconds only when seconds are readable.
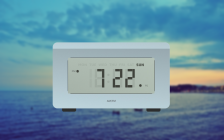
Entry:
7:22
